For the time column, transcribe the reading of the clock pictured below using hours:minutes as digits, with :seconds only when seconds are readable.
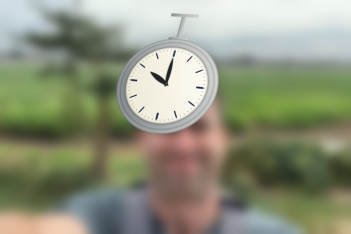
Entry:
10:00
